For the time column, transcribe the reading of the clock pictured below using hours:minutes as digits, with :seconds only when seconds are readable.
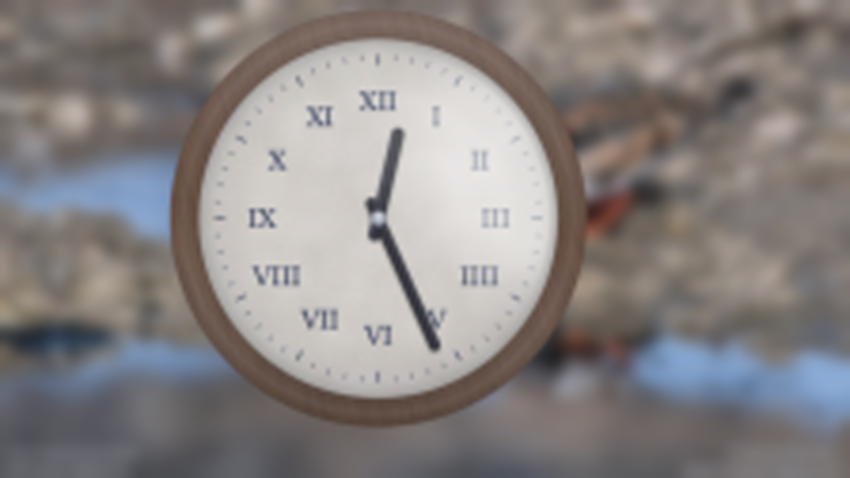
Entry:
12:26
